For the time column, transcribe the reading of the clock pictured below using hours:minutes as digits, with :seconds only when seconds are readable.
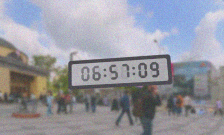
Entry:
6:57:09
